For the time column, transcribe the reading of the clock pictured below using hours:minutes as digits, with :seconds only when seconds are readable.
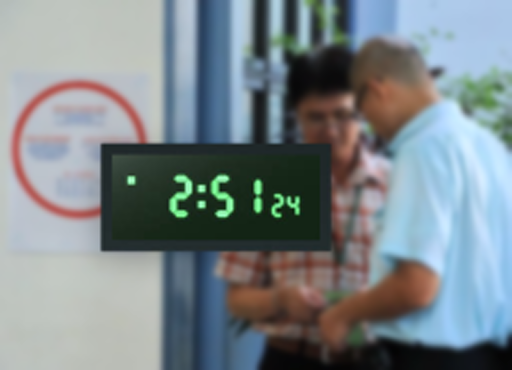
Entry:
2:51:24
